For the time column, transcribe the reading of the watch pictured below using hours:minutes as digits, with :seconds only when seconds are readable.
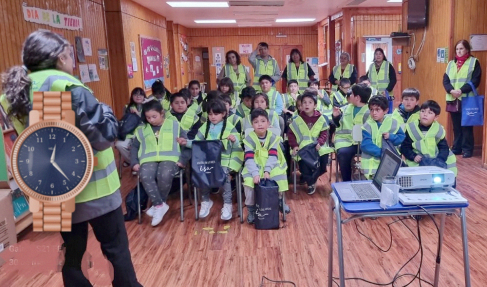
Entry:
12:23
